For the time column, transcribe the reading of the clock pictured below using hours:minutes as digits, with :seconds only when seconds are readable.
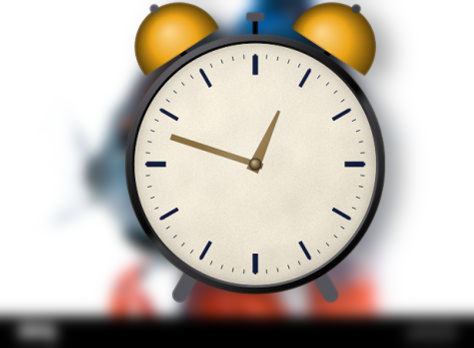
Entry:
12:48
